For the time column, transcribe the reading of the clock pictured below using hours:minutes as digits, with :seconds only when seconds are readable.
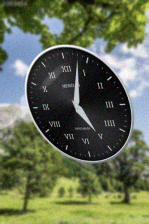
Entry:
5:03
